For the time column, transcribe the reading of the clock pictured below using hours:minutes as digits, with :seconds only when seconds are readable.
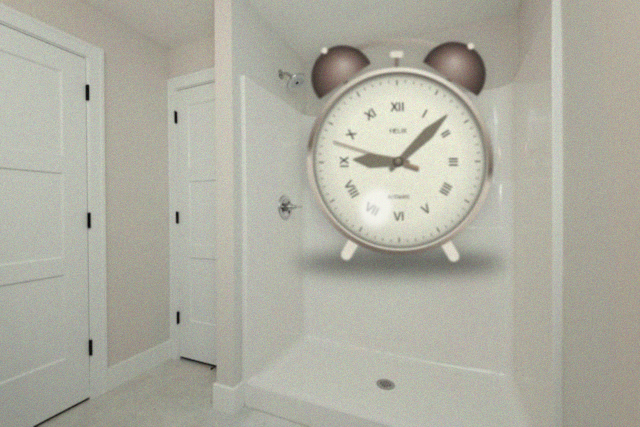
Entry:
9:07:48
